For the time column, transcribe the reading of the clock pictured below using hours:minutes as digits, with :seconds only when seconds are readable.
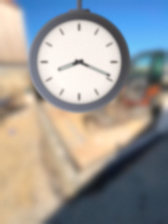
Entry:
8:19
